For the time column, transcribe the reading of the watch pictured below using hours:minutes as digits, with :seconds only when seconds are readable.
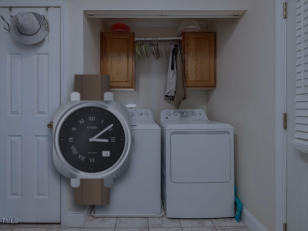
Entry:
3:09
